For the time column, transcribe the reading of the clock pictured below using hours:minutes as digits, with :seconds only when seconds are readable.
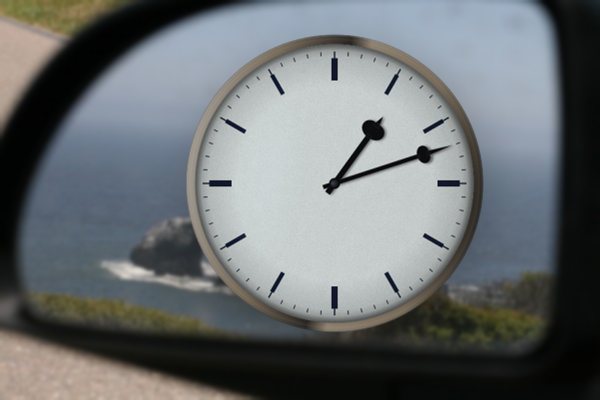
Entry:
1:12
